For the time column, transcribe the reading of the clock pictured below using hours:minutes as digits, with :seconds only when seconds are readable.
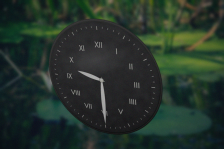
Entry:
9:30
